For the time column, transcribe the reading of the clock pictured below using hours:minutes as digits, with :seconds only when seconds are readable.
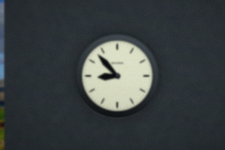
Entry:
8:53
